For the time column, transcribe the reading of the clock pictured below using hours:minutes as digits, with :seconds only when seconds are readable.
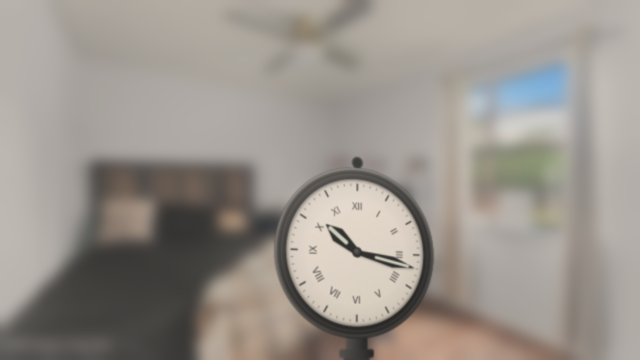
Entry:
10:17
